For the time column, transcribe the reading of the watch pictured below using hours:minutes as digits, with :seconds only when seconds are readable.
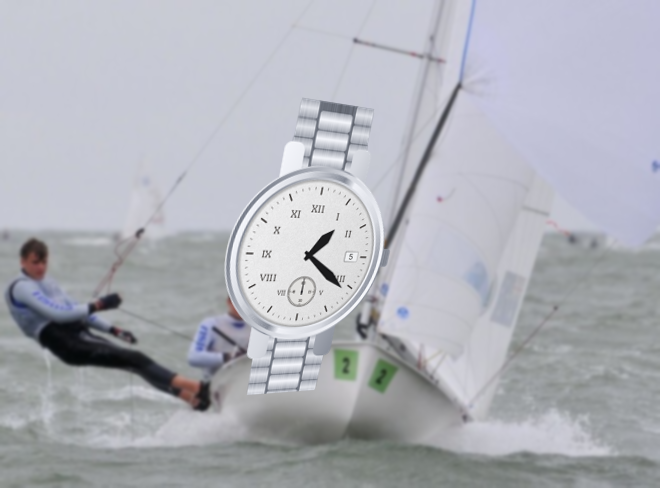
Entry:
1:21
